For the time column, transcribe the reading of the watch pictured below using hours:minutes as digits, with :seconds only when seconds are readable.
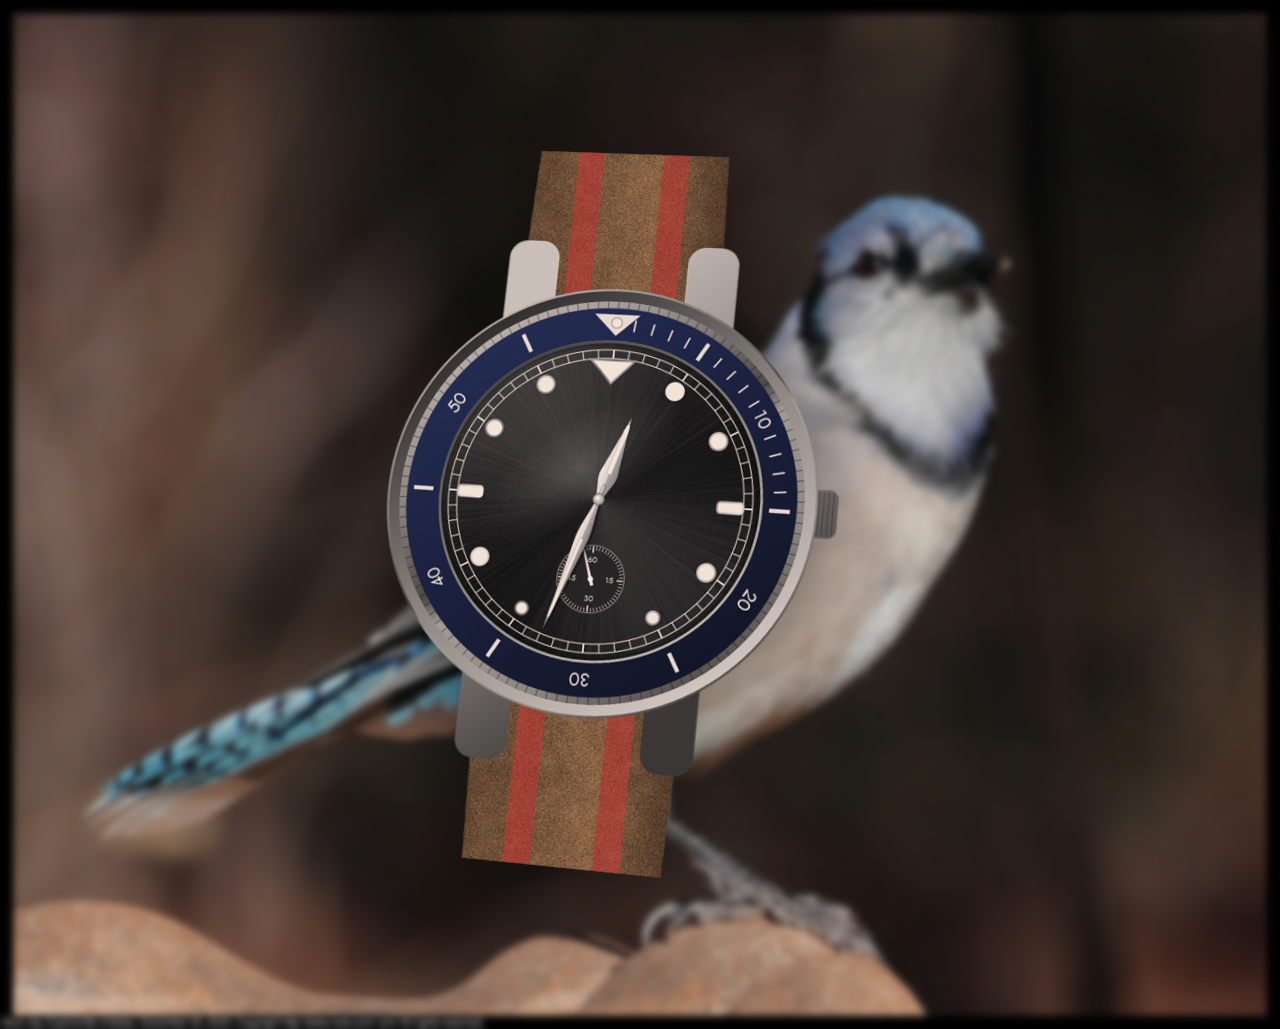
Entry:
12:32:57
